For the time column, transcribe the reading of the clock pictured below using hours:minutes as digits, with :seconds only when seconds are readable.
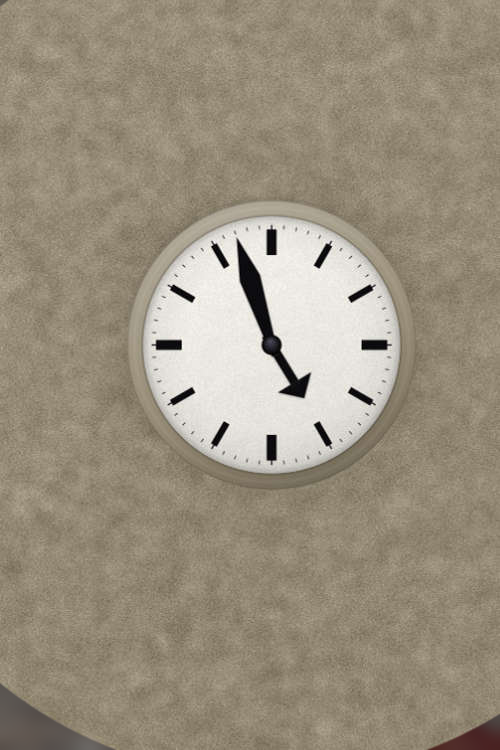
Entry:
4:57
